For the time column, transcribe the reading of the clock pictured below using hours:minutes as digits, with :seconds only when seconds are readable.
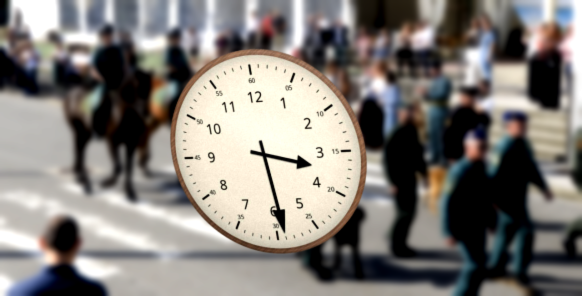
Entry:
3:29
